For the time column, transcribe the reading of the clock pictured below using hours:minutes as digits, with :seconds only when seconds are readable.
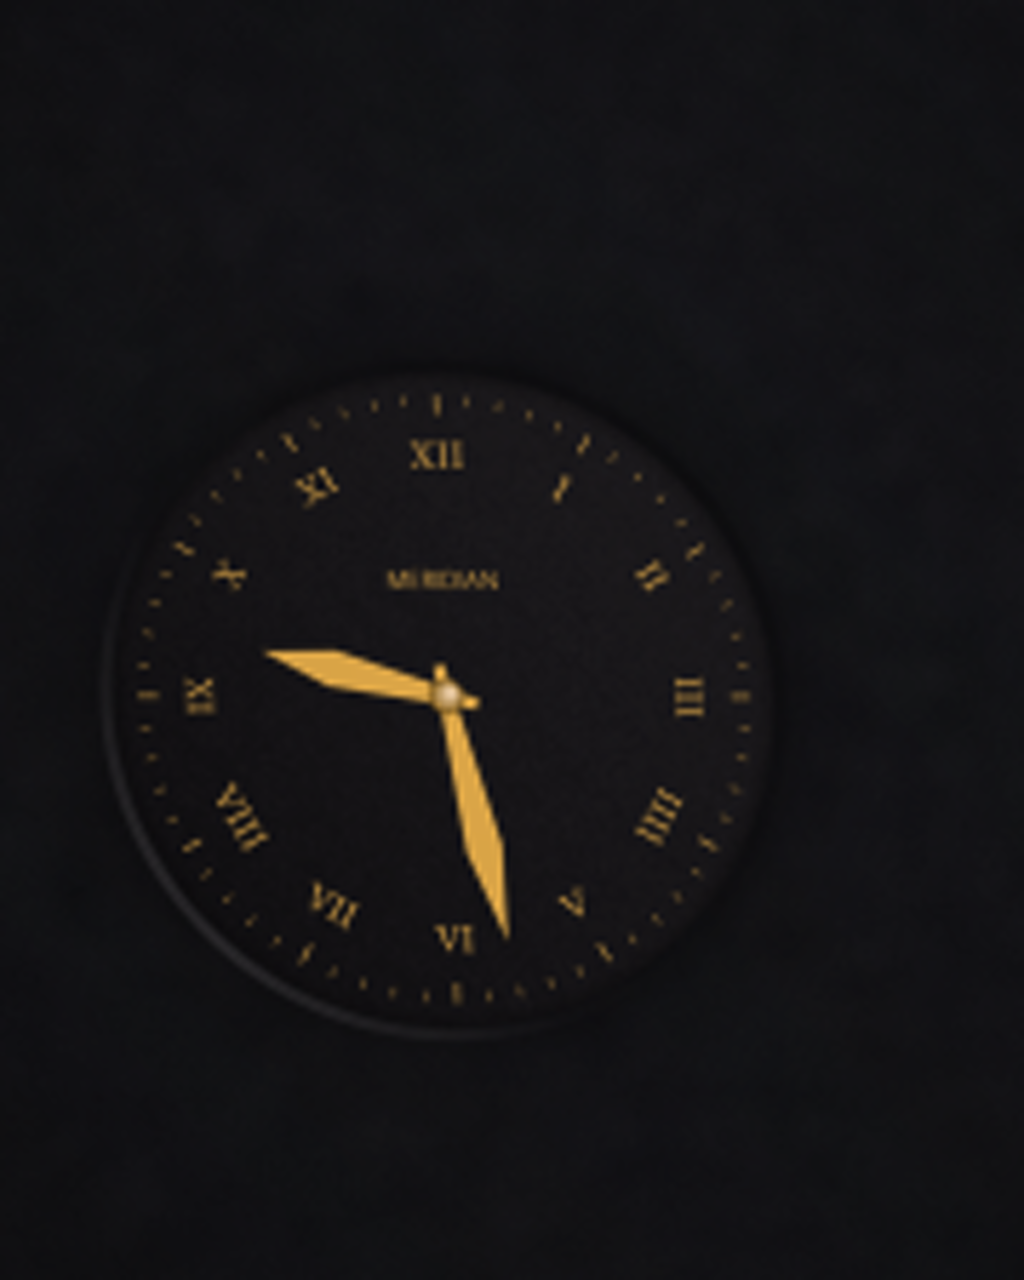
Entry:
9:28
